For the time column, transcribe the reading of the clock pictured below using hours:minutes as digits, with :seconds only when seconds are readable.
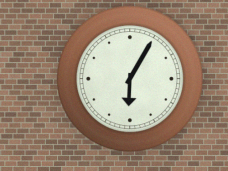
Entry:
6:05
